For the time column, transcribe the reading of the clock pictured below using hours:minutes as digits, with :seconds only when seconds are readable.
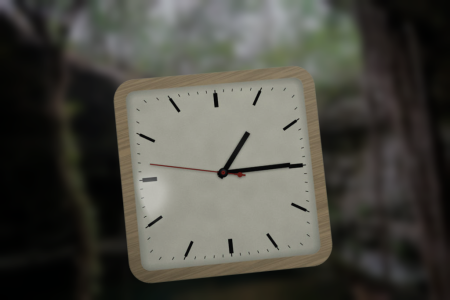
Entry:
1:14:47
